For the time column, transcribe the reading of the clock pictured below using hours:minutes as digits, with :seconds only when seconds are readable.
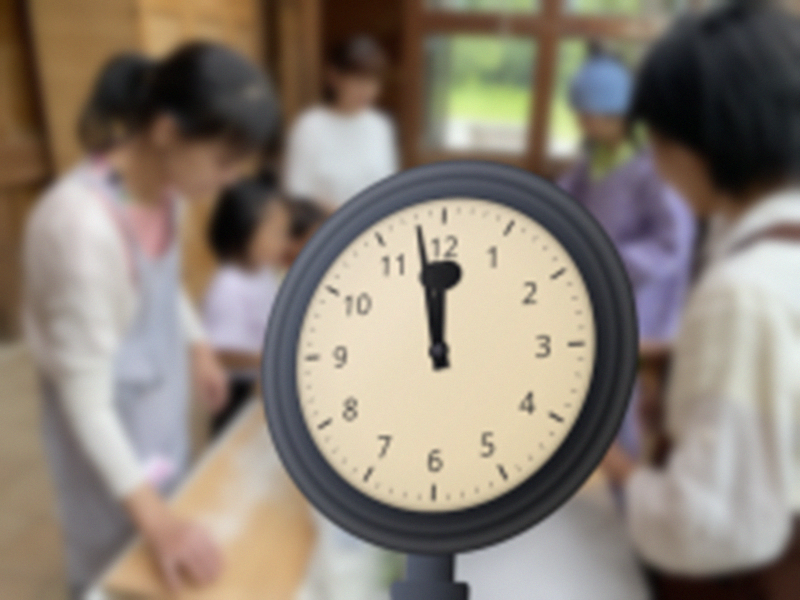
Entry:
11:58
